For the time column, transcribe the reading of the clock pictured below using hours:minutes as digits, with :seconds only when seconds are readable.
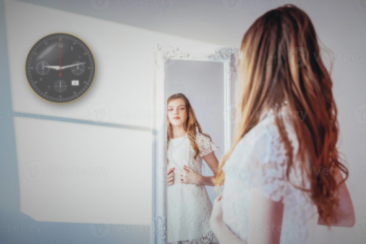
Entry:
9:13
